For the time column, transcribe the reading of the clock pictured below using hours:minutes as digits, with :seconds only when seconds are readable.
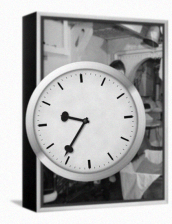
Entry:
9:36
